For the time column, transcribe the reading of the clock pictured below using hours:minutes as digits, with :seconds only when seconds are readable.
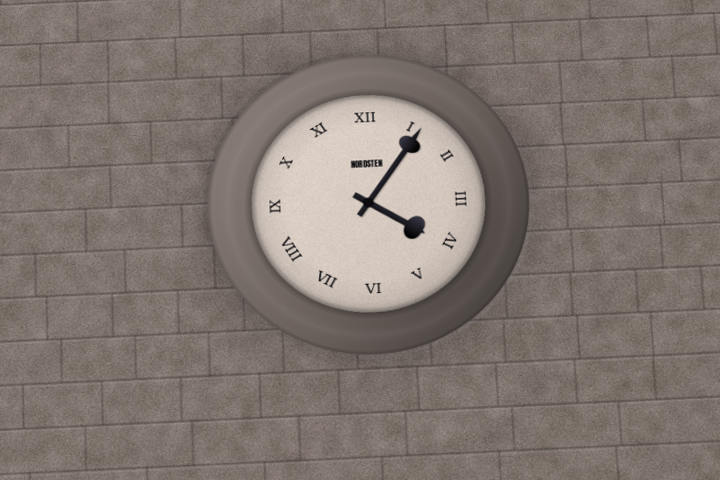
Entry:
4:06
